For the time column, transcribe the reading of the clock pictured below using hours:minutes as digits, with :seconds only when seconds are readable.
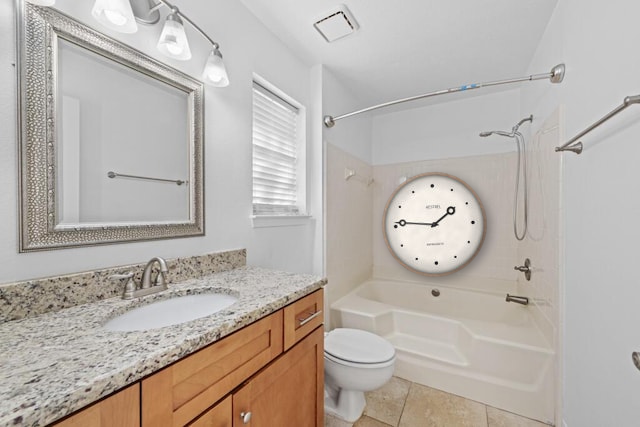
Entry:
1:46
